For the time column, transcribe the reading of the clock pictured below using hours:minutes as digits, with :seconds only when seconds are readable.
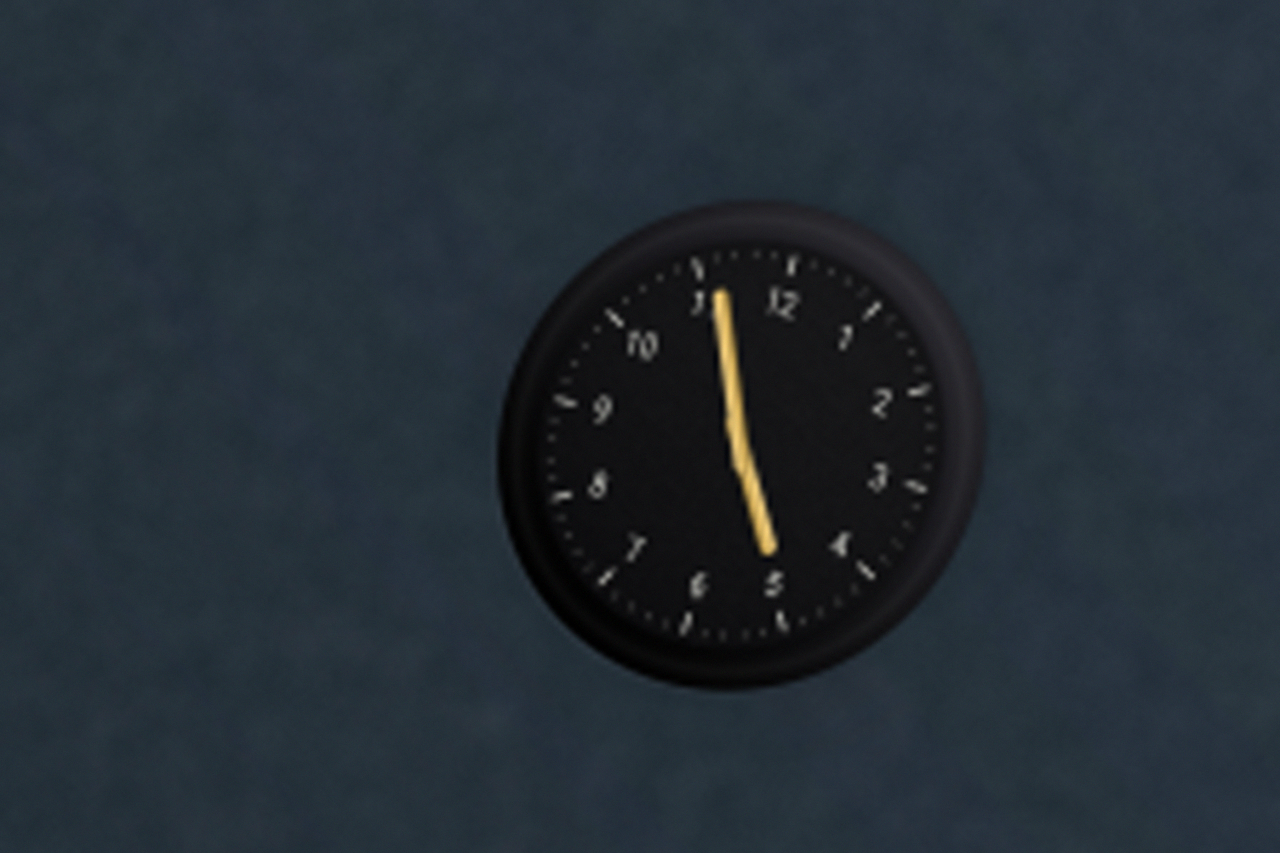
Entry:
4:56
